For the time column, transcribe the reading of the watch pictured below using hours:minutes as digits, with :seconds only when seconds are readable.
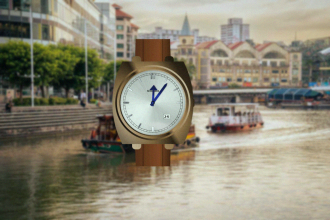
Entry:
12:06
